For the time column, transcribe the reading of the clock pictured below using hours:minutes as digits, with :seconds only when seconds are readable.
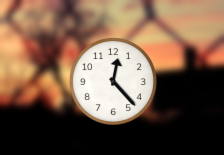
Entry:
12:23
